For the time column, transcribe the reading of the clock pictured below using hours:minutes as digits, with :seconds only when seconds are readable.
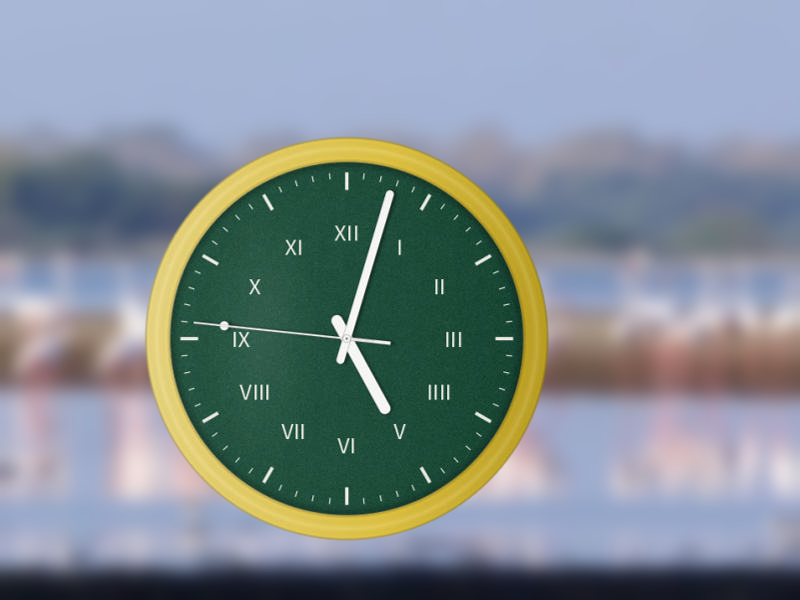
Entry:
5:02:46
